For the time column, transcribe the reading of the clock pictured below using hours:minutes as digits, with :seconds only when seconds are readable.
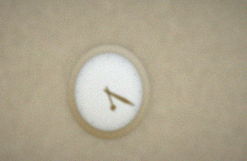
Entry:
5:19
